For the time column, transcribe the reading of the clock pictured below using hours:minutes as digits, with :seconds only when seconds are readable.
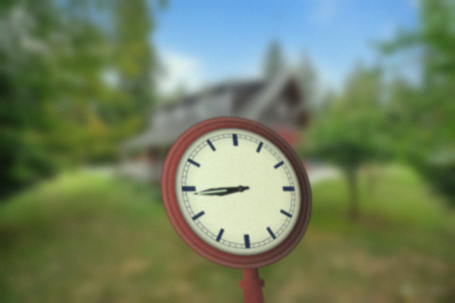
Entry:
8:44
